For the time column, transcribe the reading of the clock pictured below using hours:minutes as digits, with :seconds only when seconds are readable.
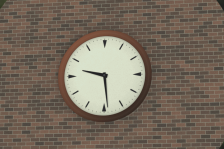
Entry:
9:29
